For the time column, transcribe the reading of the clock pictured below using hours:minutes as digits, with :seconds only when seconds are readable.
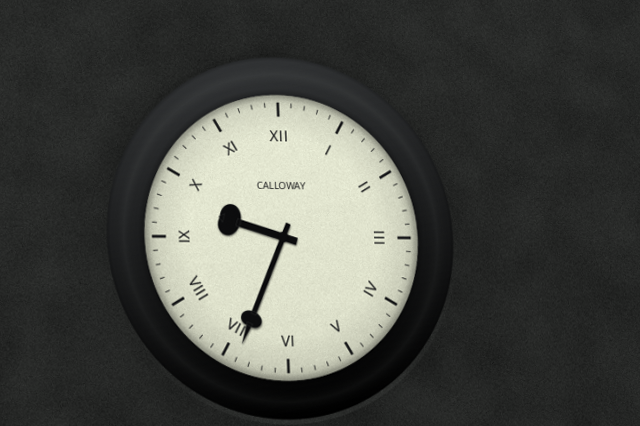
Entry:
9:34
